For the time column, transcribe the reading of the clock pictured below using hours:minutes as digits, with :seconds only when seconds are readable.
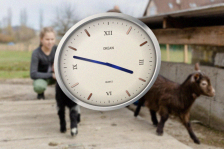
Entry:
3:48
